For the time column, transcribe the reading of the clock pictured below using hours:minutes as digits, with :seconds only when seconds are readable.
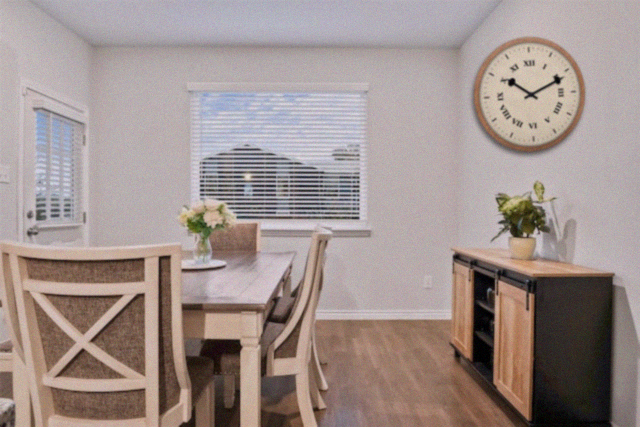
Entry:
10:11
